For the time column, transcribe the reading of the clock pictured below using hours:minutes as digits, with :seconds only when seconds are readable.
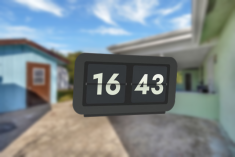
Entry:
16:43
